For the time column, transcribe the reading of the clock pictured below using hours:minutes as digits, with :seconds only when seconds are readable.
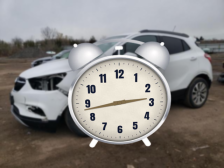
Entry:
2:43
